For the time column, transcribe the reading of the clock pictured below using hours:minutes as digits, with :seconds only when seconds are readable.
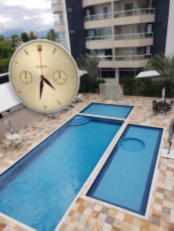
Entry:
4:32
